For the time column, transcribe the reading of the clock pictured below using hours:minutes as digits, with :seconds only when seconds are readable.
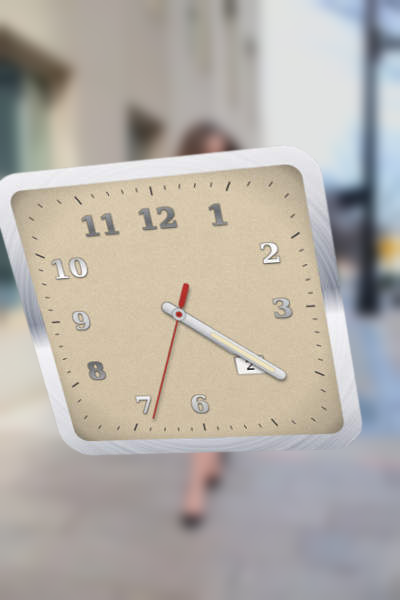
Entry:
4:21:34
